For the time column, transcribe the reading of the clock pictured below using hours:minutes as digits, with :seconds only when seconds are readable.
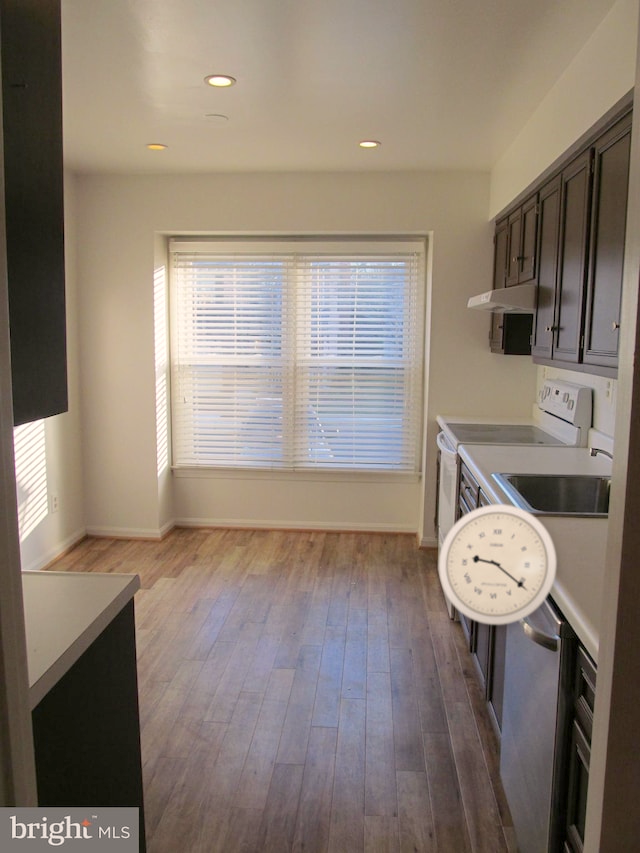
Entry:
9:21
